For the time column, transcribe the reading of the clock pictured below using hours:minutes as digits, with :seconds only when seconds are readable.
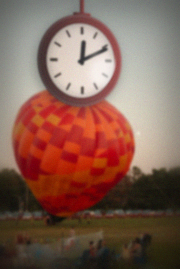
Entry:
12:11
